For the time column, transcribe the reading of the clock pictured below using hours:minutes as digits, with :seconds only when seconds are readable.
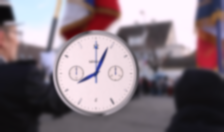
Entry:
8:04
